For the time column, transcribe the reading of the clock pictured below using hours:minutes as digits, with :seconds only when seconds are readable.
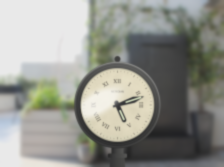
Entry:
5:12
